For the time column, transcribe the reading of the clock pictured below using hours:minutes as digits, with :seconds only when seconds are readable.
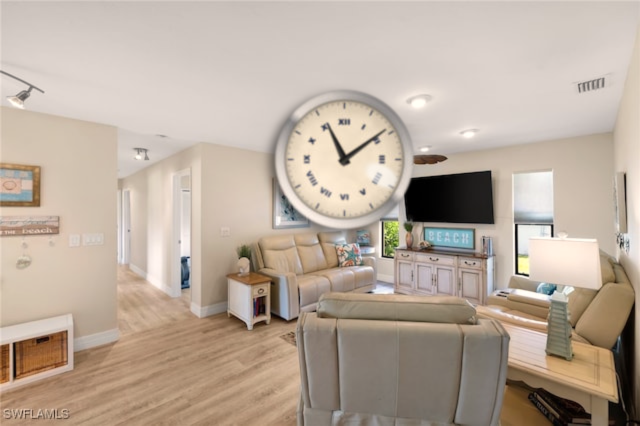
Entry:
11:09
